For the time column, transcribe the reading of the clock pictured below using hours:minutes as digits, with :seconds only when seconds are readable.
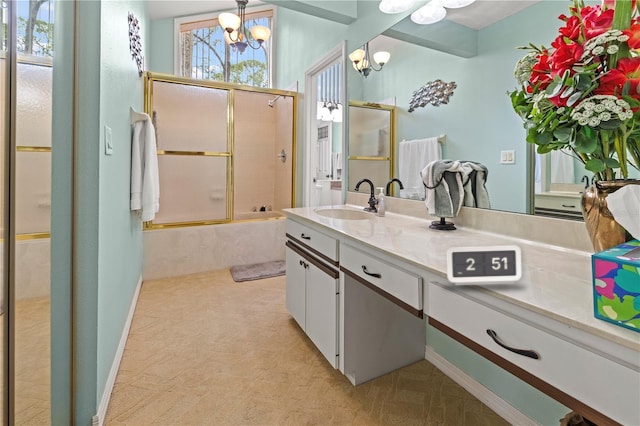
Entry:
2:51
